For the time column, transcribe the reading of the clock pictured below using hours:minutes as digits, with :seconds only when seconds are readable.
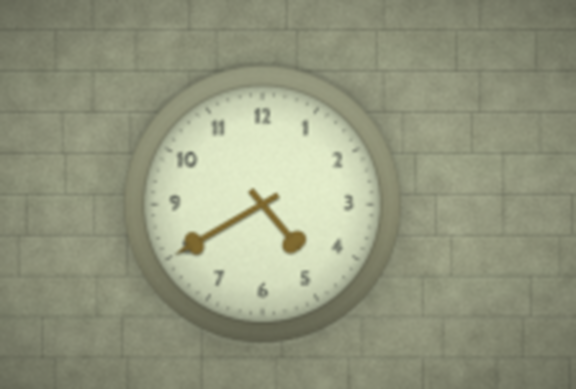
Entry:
4:40
